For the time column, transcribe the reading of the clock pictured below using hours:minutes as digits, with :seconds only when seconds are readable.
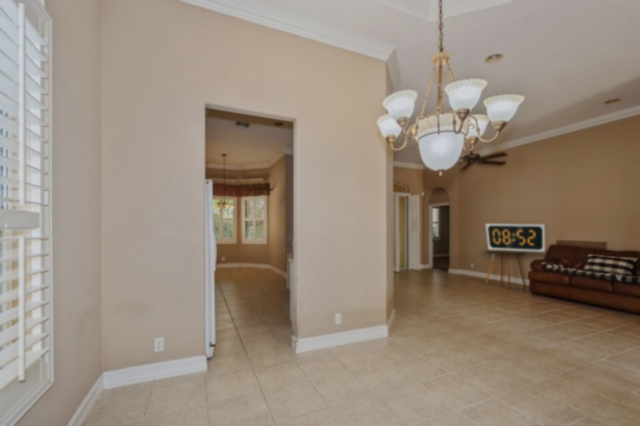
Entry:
8:52
